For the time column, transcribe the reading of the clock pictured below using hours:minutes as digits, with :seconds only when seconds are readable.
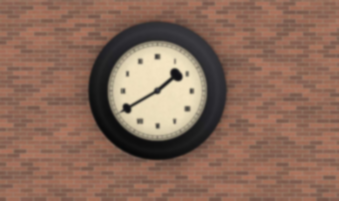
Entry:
1:40
